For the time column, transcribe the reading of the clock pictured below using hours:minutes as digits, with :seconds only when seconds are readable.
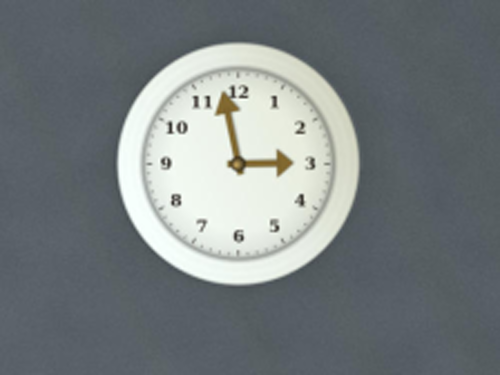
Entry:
2:58
